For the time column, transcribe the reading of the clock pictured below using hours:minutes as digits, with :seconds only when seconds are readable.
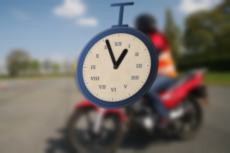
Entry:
12:56
